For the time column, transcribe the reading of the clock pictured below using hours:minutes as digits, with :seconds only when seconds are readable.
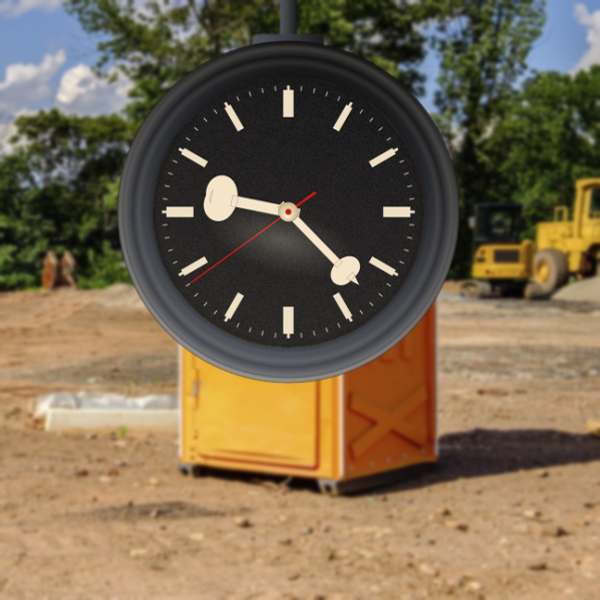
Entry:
9:22:39
